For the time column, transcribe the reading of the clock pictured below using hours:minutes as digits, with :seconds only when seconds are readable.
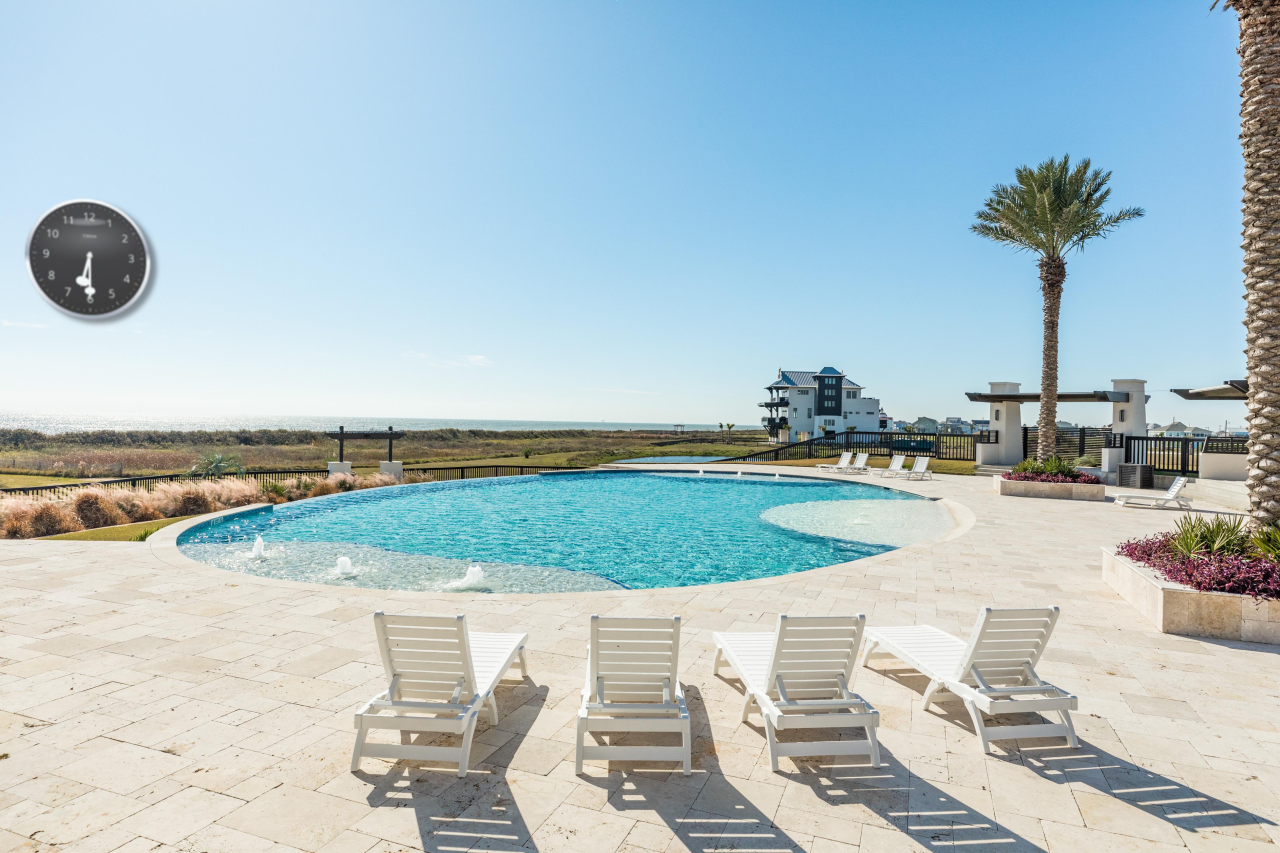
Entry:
6:30
